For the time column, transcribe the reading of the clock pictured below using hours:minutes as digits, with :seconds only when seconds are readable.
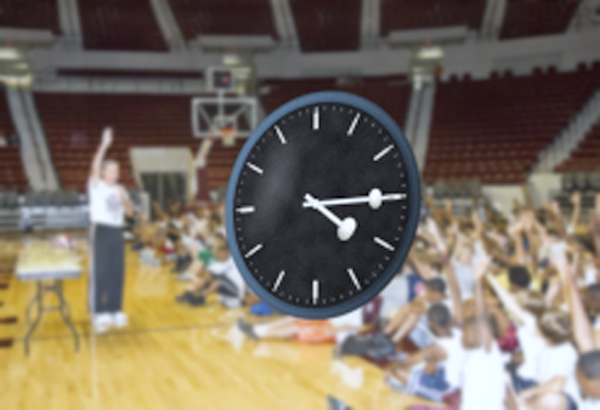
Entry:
4:15
